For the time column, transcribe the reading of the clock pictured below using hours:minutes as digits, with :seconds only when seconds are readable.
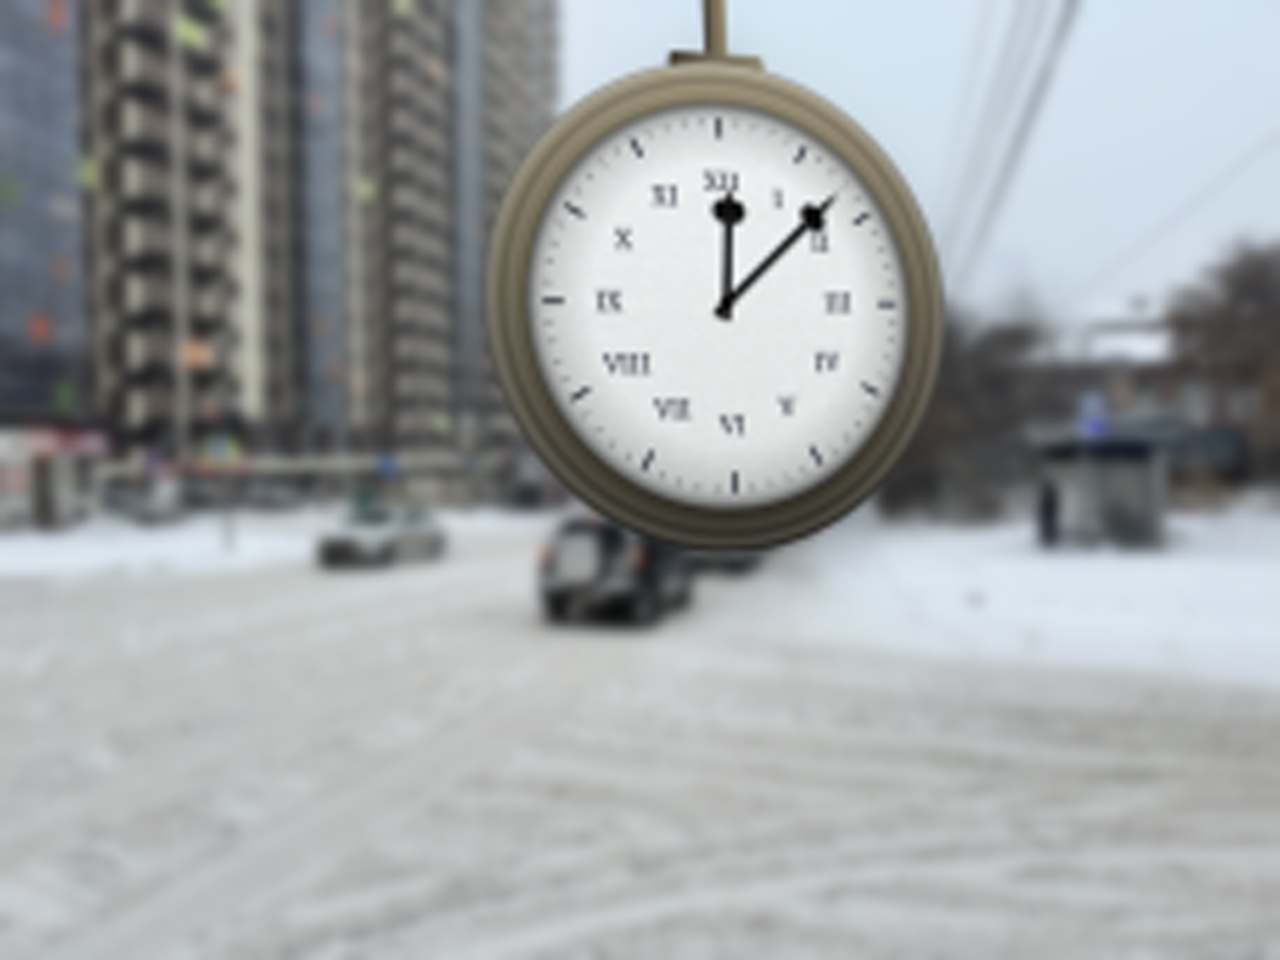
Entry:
12:08
